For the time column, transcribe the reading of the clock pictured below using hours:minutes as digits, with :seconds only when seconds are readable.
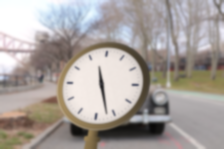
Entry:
11:27
